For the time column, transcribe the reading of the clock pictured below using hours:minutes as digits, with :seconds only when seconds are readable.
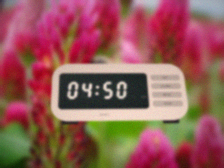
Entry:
4:50
